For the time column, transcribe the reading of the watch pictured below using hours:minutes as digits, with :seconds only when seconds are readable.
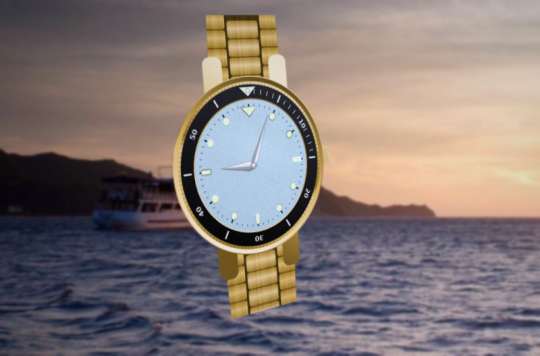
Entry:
9:04
